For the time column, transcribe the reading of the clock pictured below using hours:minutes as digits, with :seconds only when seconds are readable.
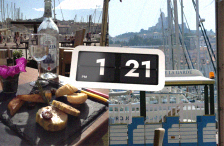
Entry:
1:21
